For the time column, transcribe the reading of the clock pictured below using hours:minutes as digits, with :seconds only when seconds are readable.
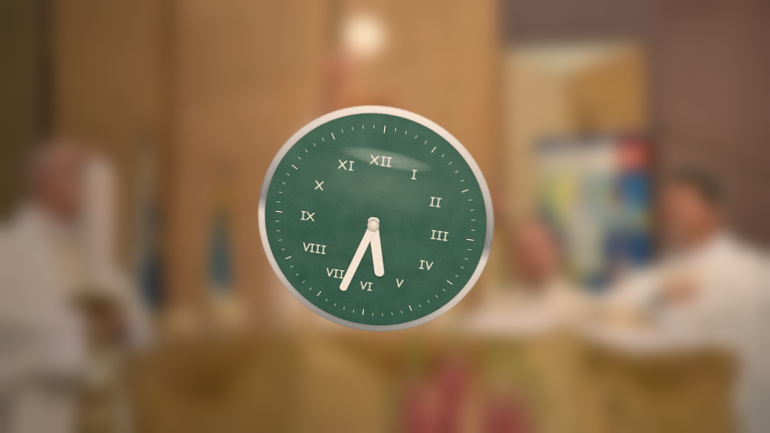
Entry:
5:33
